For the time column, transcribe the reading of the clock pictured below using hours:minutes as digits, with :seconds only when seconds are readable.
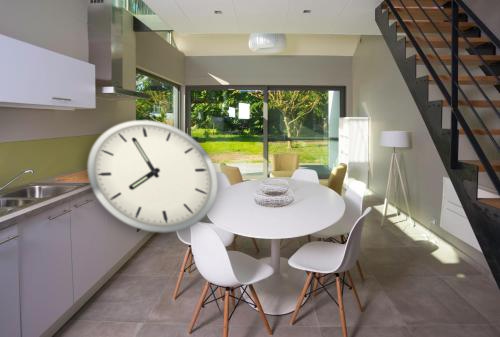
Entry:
7:57
